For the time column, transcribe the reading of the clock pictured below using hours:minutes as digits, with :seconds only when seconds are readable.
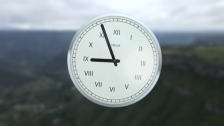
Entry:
8:56
